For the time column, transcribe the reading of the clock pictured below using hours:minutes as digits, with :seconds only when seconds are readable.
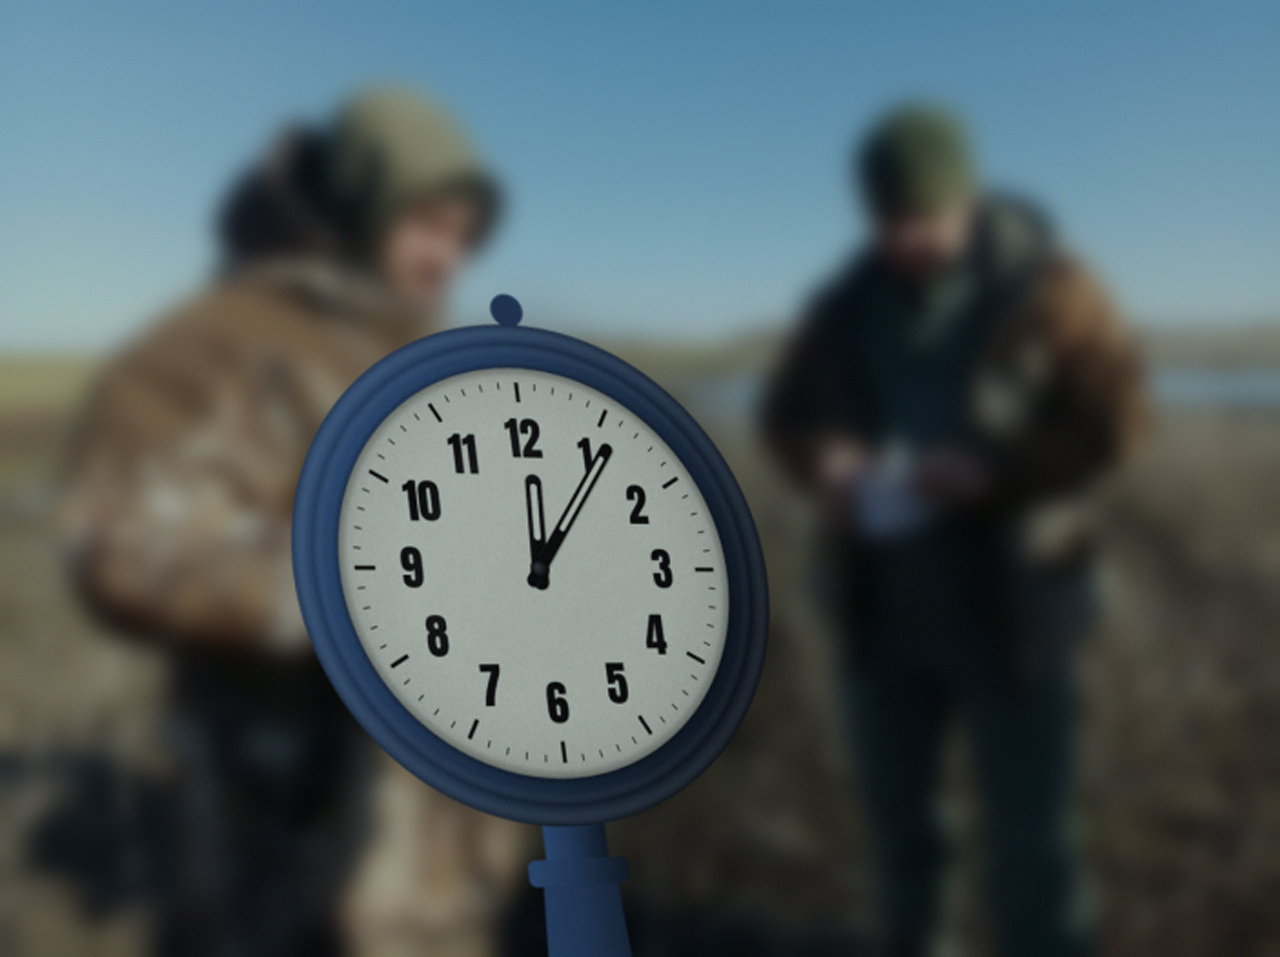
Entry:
12:06
